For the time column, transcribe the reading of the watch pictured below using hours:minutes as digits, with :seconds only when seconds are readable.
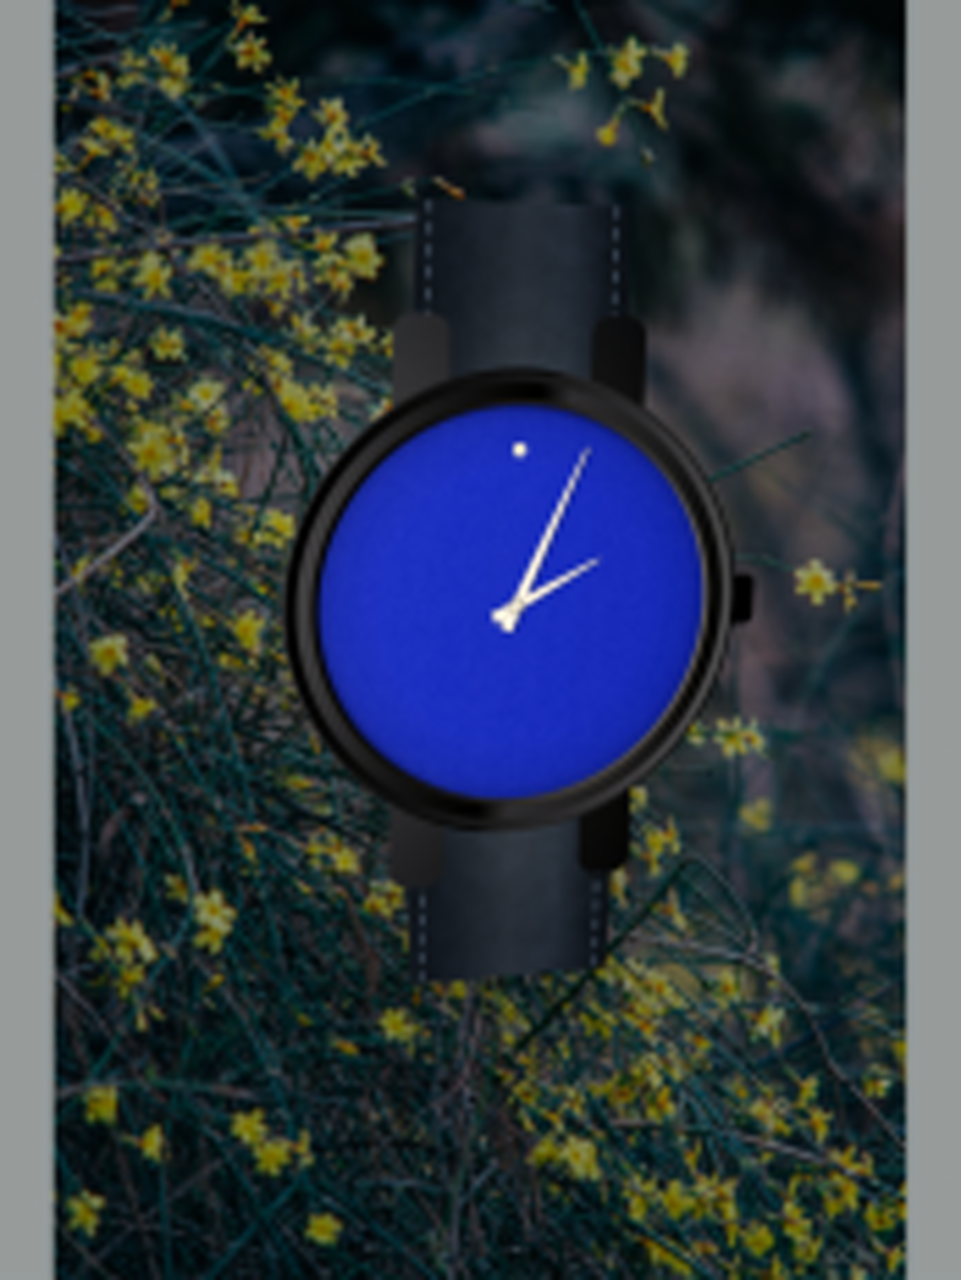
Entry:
2:04
